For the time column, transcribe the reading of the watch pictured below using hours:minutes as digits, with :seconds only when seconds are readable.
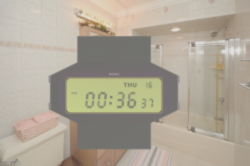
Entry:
0:36:37
